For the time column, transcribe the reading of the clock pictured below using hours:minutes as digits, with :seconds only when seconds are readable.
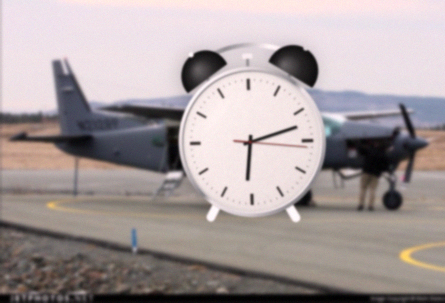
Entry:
6:12:16
